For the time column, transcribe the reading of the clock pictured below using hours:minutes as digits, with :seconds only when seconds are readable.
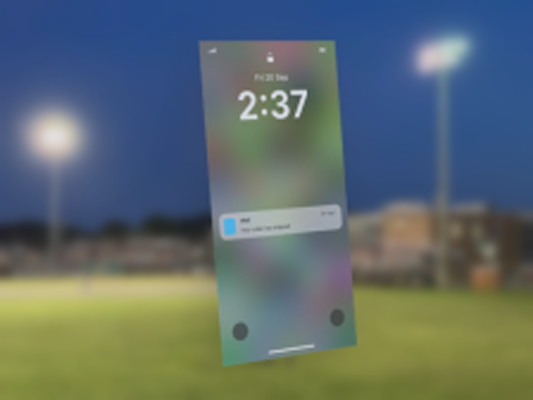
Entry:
2:37
